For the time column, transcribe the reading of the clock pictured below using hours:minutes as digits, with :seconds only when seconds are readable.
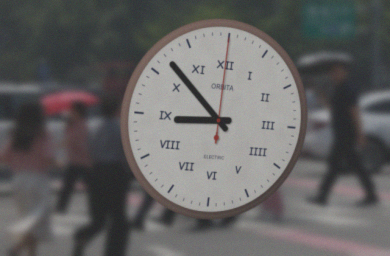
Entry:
8:52:00
